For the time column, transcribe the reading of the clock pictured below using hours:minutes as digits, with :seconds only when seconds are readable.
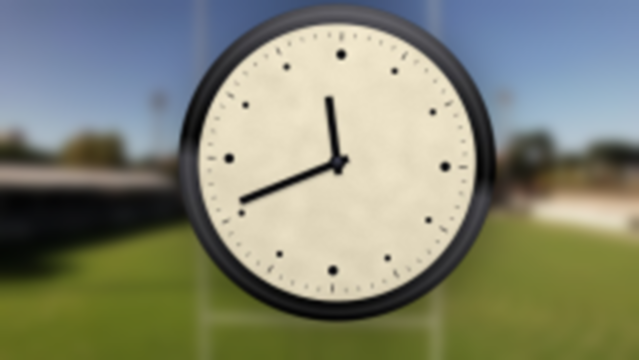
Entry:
11:41
